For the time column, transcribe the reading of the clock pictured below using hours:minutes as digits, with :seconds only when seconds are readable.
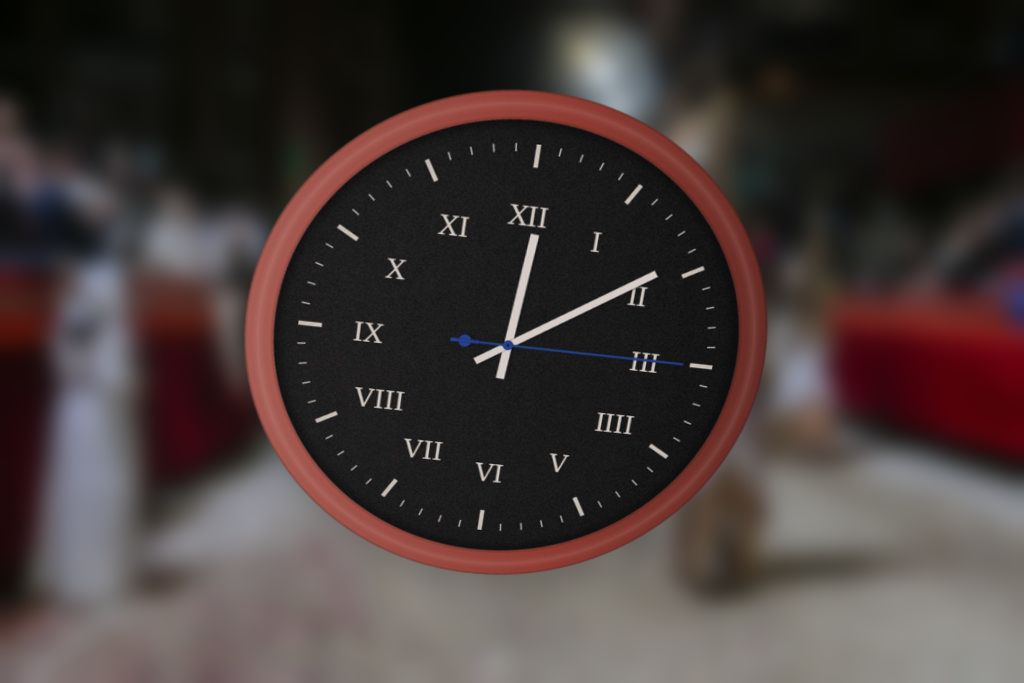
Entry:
12:09:15
